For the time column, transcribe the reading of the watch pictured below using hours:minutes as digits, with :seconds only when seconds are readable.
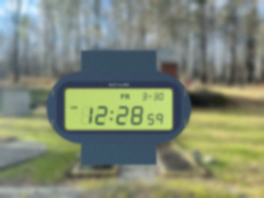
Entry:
12:28
